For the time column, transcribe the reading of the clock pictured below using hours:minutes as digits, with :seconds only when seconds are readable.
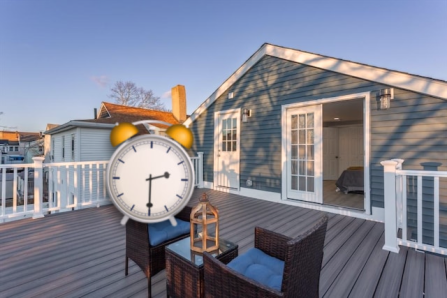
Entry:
2:30
